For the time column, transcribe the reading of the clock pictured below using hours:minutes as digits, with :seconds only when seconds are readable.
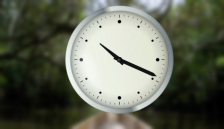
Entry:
10:19
